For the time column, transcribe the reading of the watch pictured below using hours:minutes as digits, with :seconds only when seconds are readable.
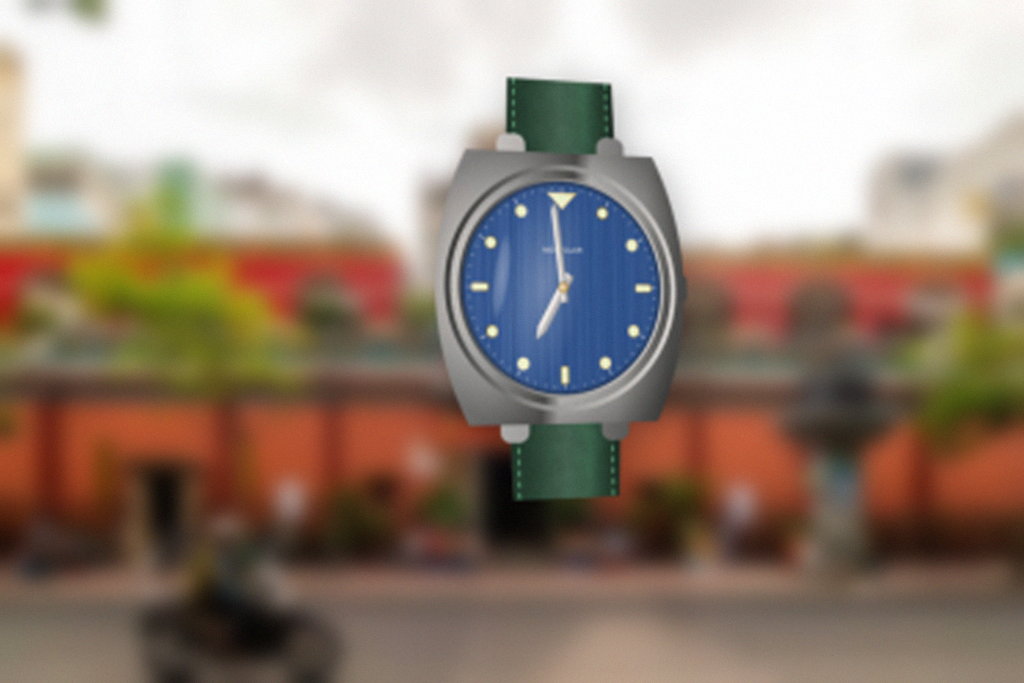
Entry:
6:59
